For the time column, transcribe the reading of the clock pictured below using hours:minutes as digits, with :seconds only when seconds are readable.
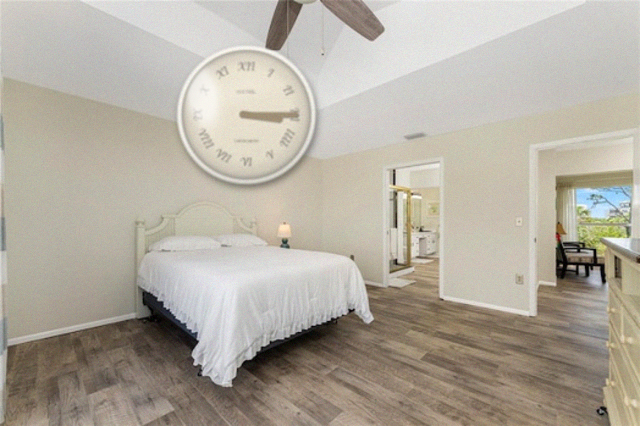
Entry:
3:15
